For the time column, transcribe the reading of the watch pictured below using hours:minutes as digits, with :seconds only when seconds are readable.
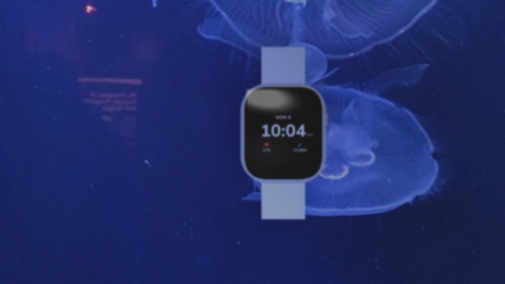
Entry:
10:04
